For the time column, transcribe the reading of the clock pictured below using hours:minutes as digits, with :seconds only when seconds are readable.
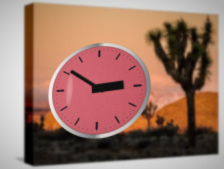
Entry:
2:51
